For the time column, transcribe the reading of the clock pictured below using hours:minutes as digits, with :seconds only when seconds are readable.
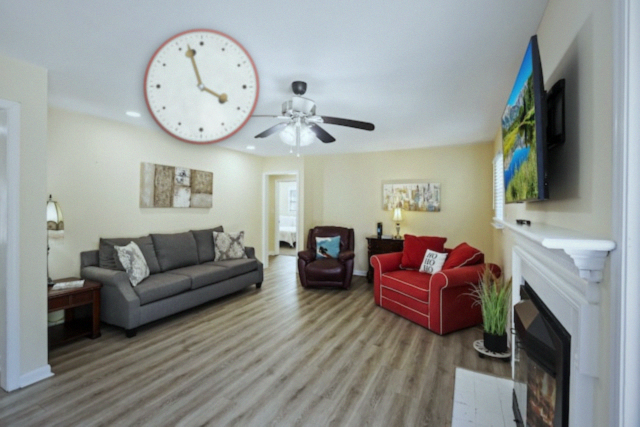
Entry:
3:57
